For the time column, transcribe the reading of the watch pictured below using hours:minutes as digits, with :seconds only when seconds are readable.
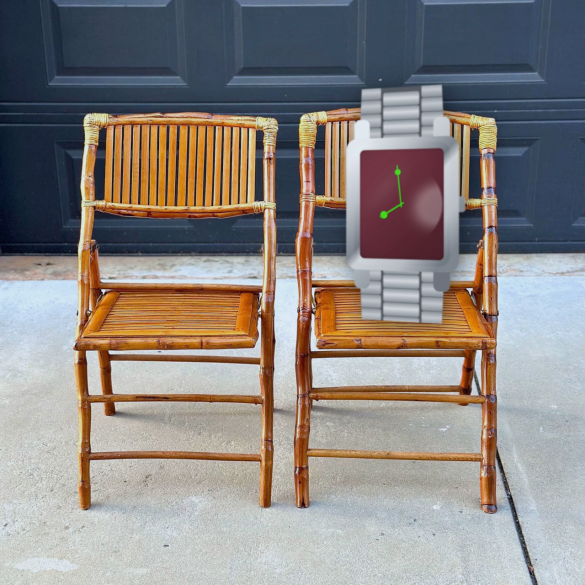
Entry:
7:59
